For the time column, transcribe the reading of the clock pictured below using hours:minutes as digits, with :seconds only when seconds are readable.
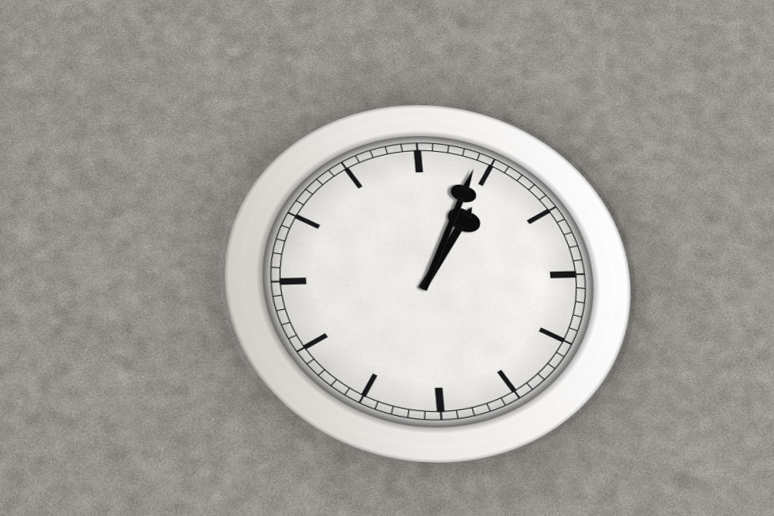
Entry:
1:04
